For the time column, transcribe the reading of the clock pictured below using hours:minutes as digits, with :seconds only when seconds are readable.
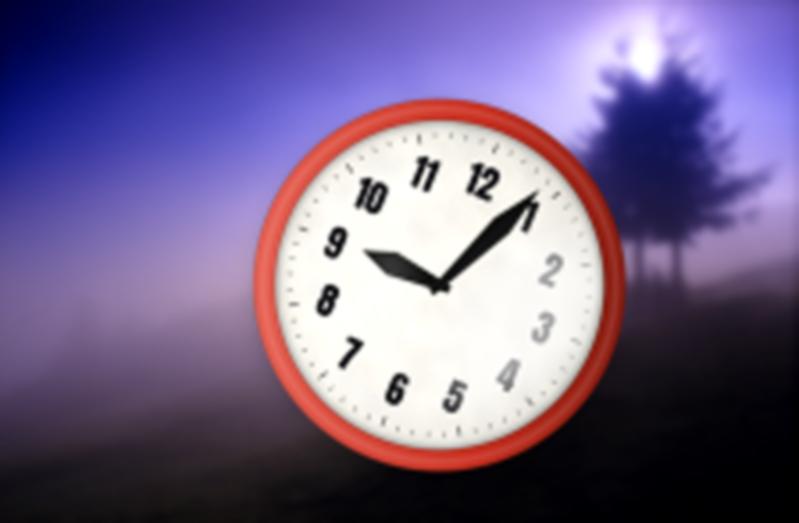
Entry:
9:04
